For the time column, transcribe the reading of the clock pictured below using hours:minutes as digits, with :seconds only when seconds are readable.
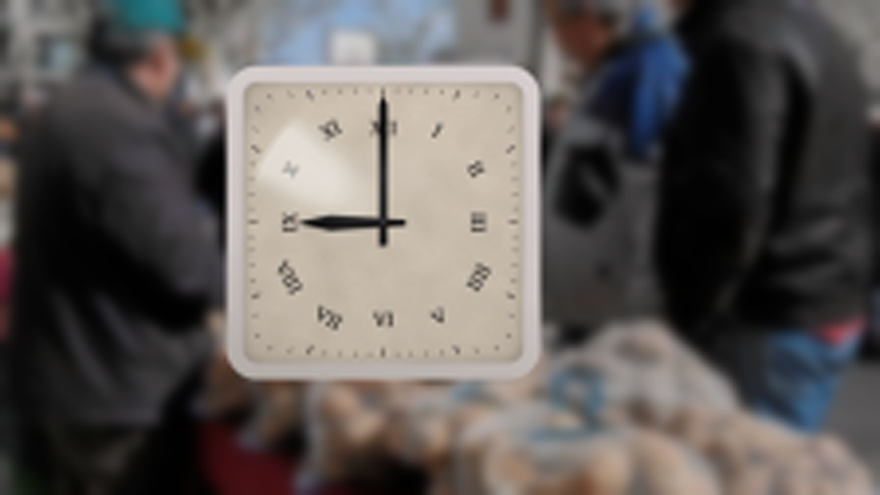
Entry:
9:00
